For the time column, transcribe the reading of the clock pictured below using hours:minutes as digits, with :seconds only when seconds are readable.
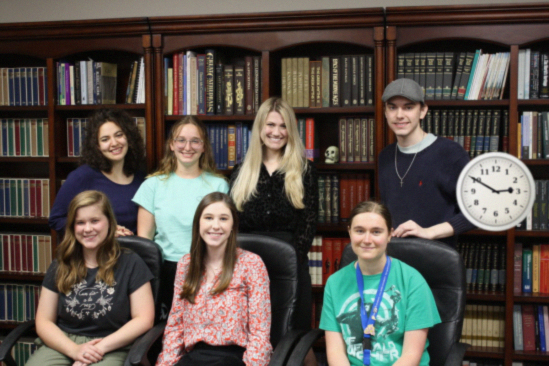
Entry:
2:50
